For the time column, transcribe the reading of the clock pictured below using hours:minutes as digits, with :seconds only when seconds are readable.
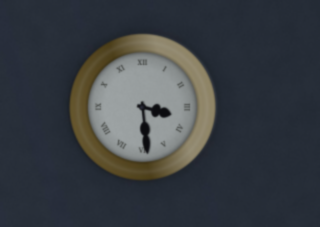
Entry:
3:29
